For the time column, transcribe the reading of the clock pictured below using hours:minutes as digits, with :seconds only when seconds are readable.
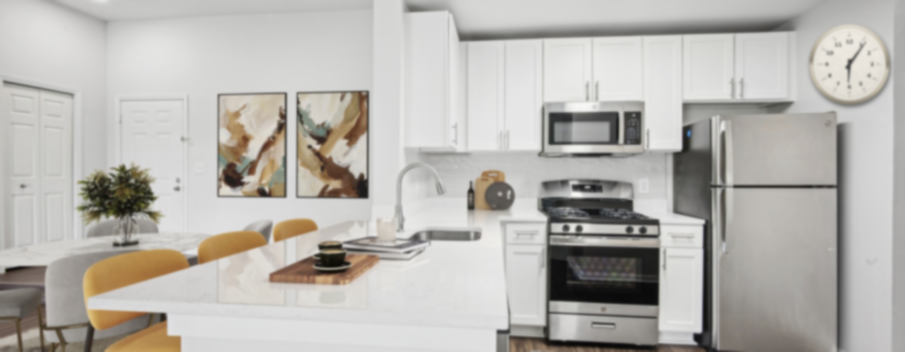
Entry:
6:06
